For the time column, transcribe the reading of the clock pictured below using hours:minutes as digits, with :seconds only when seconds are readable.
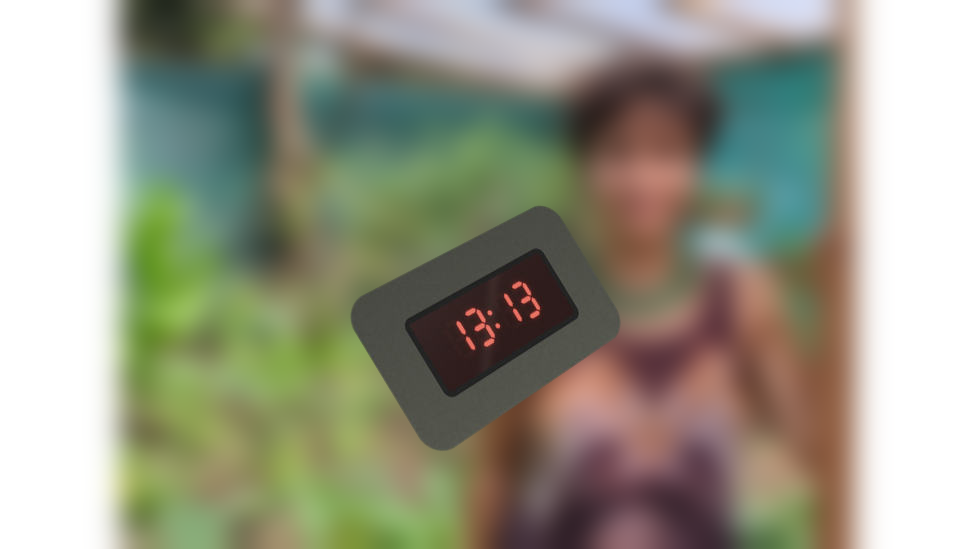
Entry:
13:13
